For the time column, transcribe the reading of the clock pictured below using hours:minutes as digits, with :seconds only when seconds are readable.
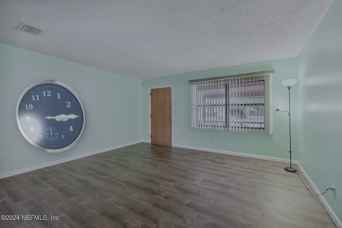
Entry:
3:15
